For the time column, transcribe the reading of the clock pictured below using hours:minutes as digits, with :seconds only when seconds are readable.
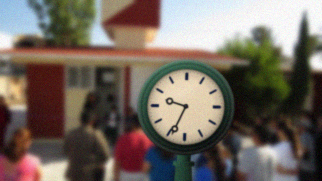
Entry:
9:34
